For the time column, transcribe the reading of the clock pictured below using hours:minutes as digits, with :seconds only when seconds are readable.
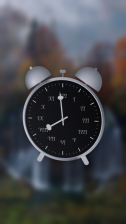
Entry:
7:59
